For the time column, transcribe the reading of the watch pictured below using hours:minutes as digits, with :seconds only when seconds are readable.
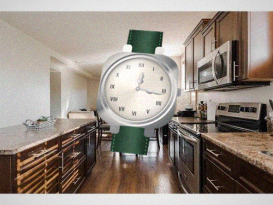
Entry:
12:16
